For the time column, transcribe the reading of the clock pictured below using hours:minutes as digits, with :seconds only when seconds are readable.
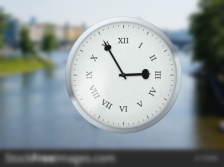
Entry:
2:55
